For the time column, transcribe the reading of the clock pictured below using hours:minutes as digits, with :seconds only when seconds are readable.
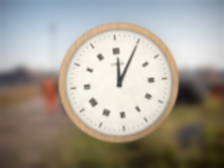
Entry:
12:05
